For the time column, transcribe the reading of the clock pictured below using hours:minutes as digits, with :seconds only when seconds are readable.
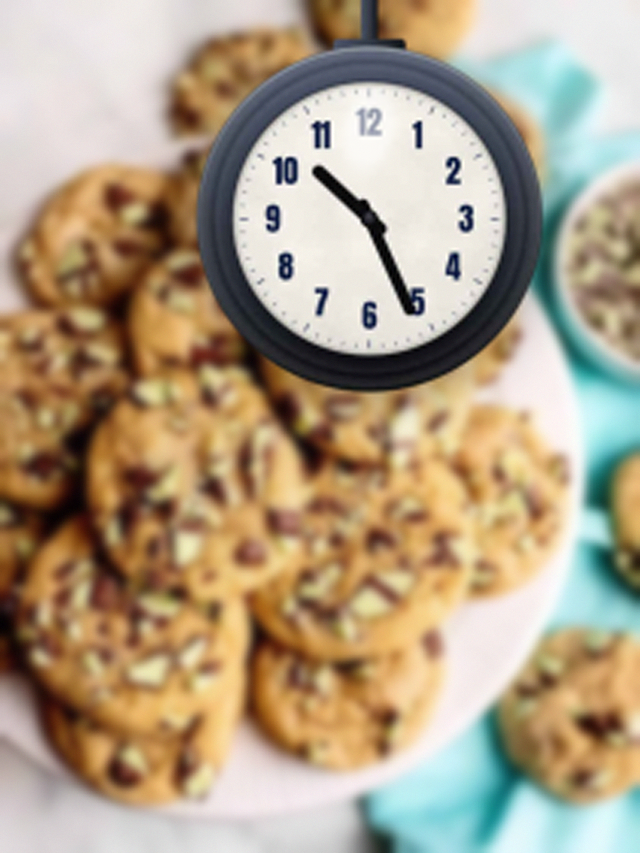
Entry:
10:26
